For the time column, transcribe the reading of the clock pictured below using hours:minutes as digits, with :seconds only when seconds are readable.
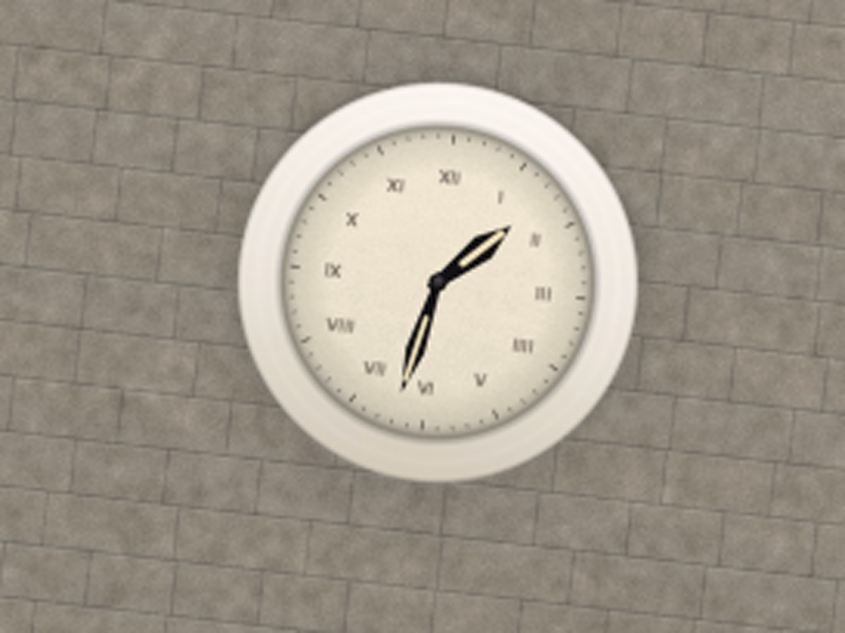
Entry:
1:32
